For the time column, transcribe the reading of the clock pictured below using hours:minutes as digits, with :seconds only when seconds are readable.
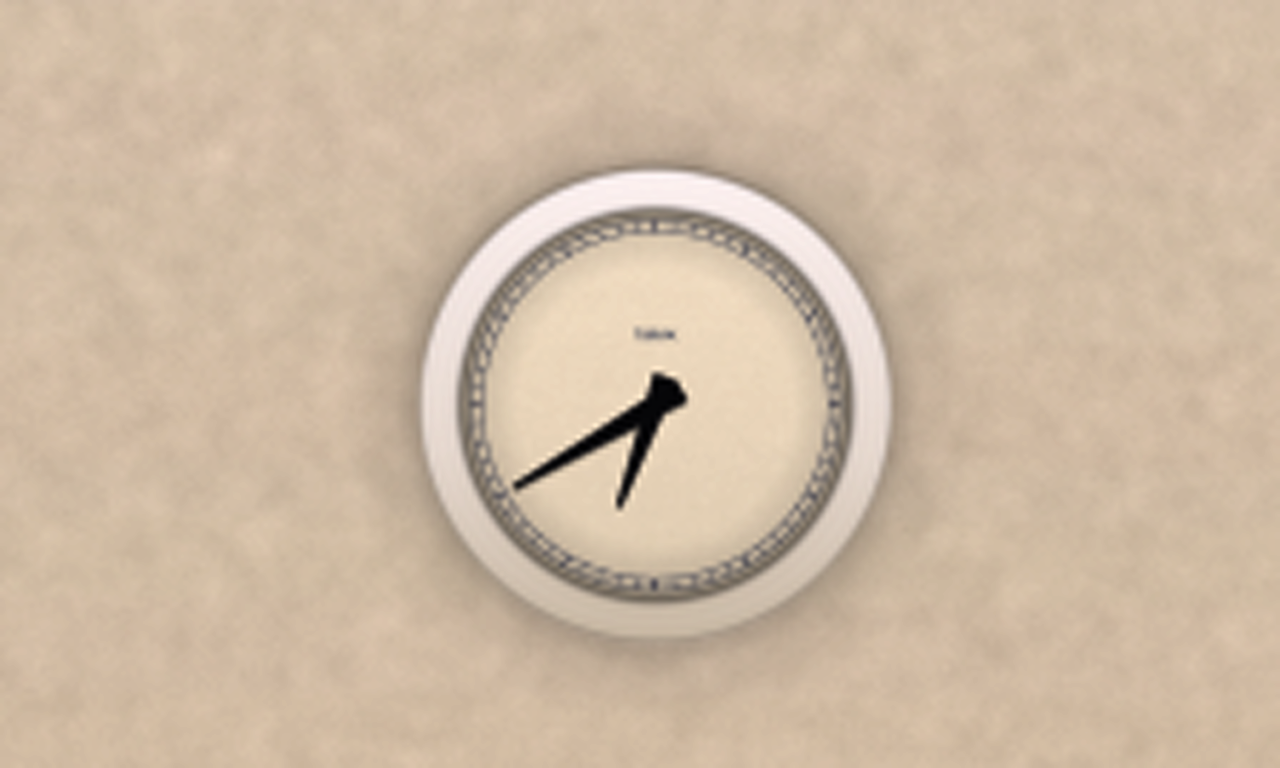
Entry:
6:40
